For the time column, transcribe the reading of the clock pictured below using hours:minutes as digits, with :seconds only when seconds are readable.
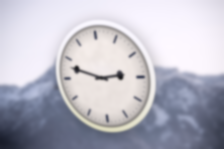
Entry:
2:48
